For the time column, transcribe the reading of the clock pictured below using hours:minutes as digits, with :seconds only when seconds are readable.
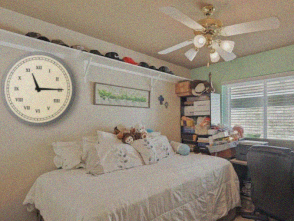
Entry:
11:15
